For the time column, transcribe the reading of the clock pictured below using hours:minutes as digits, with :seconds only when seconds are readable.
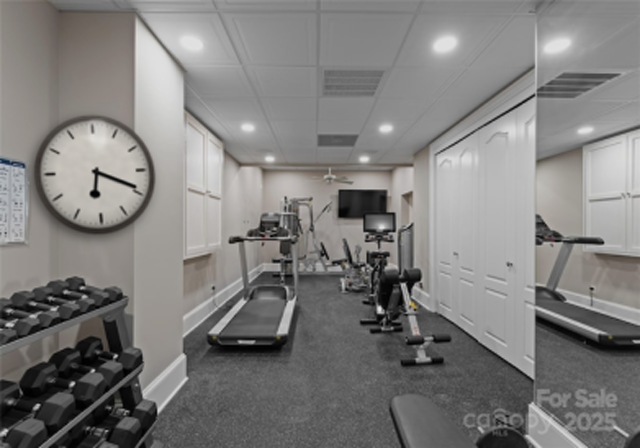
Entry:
6:19
